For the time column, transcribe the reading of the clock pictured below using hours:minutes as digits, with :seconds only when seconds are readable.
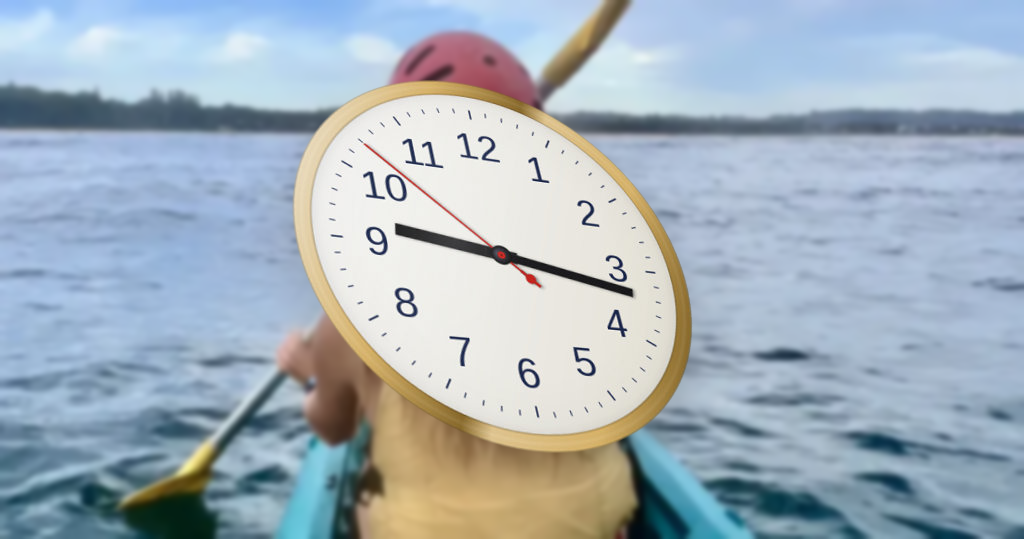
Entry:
9:16:52
